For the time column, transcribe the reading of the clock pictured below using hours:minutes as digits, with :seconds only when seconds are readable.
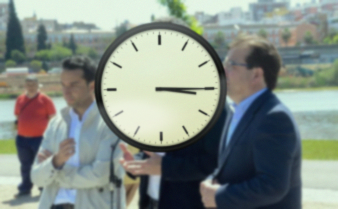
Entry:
3:15
